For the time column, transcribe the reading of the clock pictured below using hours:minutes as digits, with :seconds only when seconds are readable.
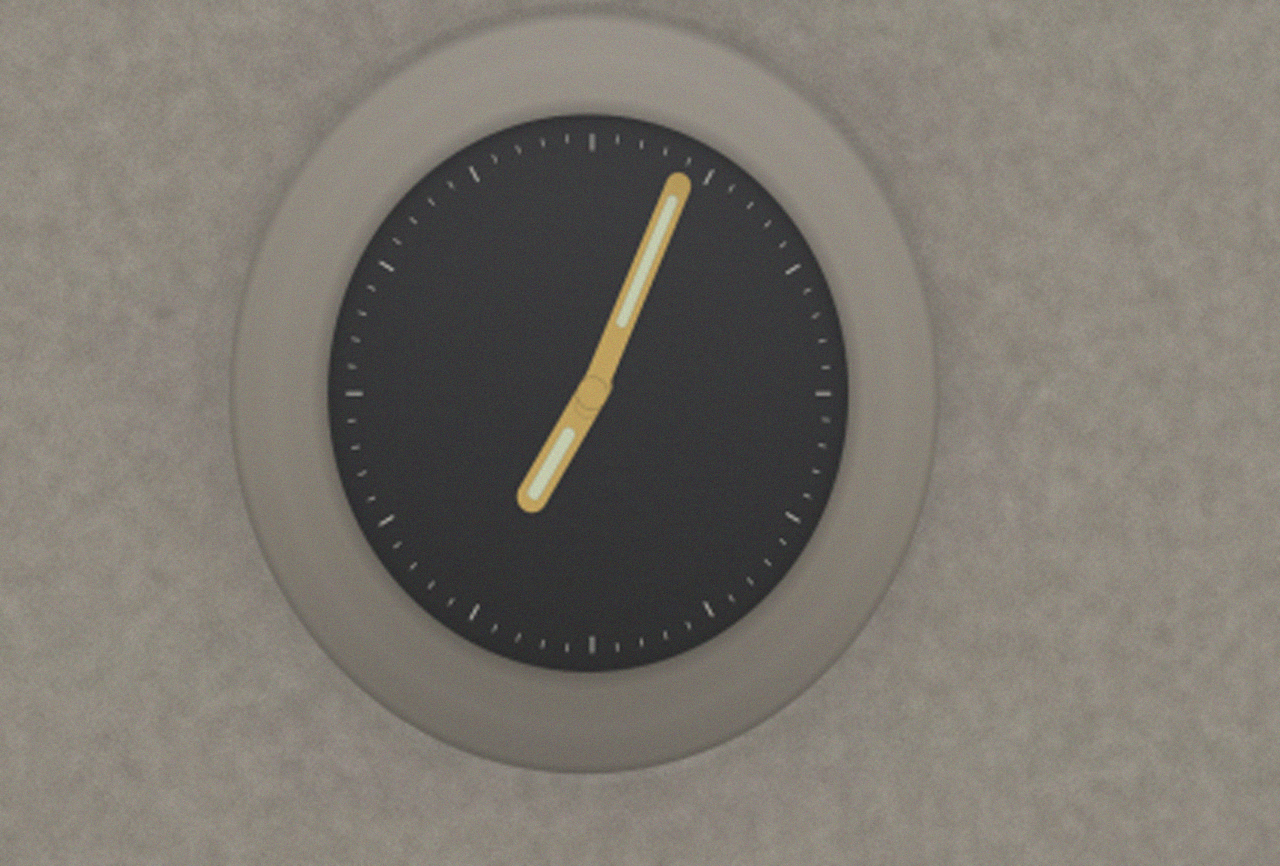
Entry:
7:04
